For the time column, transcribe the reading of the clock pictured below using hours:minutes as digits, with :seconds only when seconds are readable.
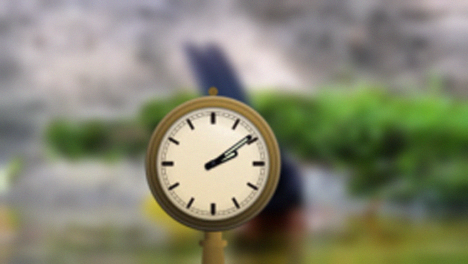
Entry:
2:09
